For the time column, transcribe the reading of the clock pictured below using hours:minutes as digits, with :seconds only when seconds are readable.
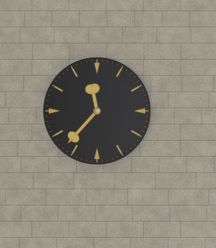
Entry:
11:37
